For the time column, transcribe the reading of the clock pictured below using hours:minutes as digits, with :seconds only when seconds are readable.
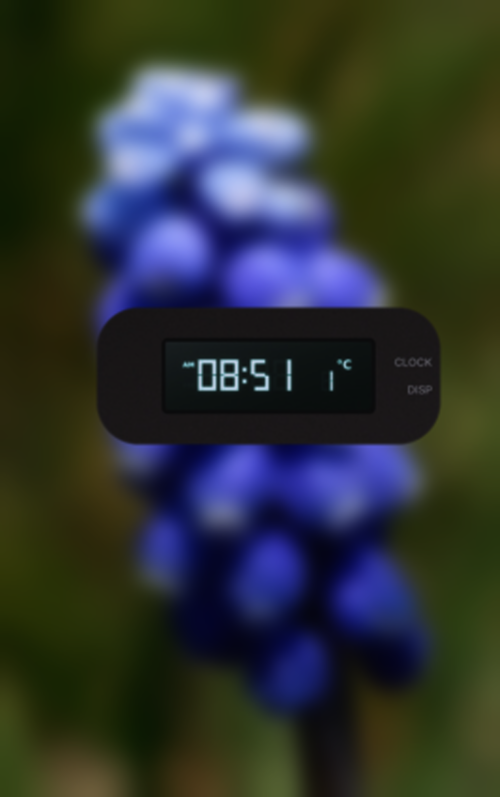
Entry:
8:51
